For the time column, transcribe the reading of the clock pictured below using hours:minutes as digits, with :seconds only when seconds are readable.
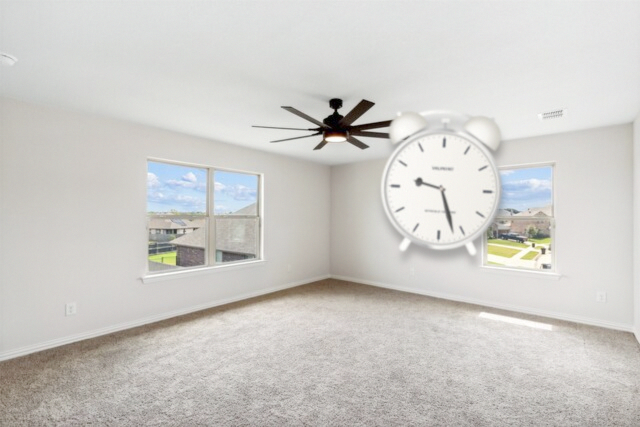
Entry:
9:27
